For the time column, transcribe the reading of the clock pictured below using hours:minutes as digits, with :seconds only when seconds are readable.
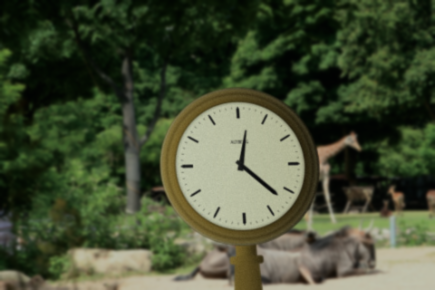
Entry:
12:22
